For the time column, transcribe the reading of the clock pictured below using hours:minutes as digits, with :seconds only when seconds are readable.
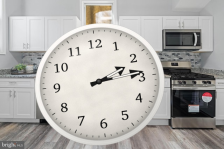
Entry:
2:14
